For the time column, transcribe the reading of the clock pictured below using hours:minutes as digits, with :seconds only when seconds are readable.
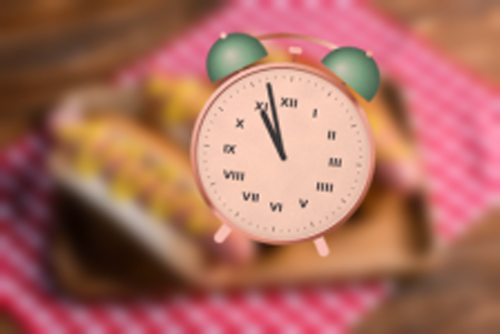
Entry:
10:57
